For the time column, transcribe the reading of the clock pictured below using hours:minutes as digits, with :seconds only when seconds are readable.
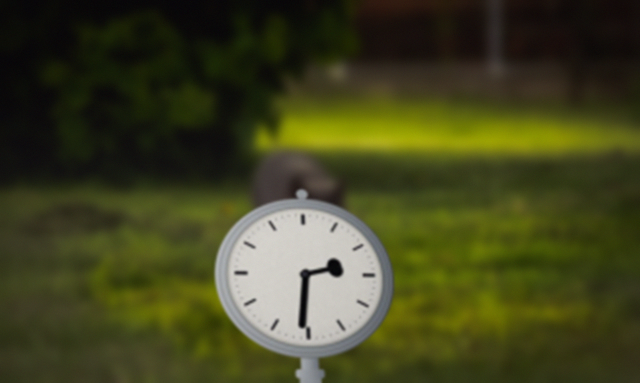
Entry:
2:31
